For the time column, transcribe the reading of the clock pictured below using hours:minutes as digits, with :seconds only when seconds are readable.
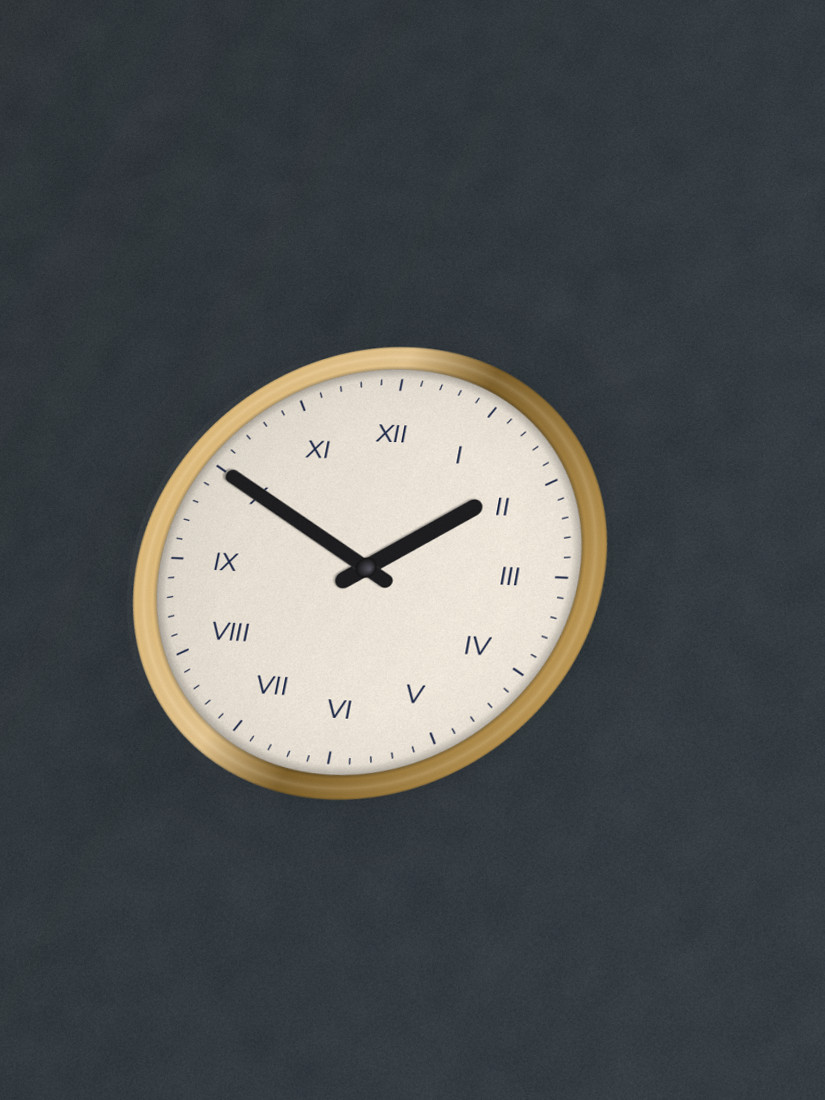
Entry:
1:50
